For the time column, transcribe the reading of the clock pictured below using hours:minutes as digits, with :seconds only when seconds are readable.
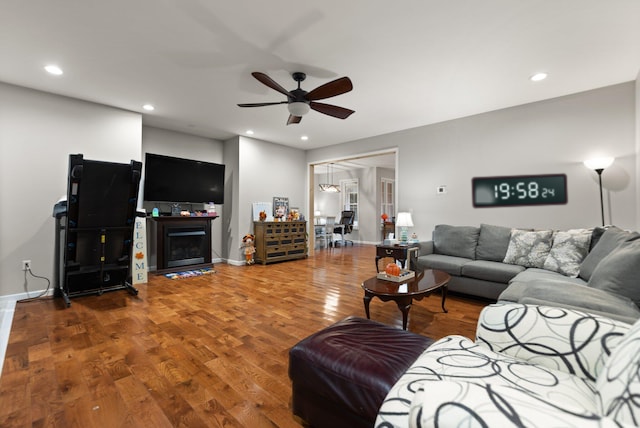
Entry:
19:58
